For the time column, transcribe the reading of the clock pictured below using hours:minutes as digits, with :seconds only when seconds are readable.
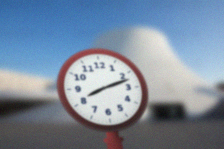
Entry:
8:12
